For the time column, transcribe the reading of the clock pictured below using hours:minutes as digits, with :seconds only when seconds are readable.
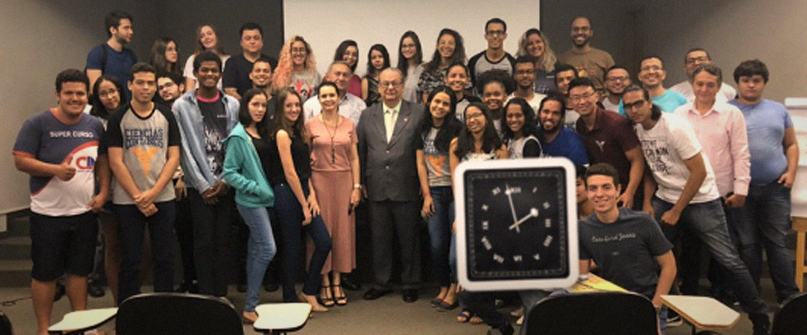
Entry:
1:58
